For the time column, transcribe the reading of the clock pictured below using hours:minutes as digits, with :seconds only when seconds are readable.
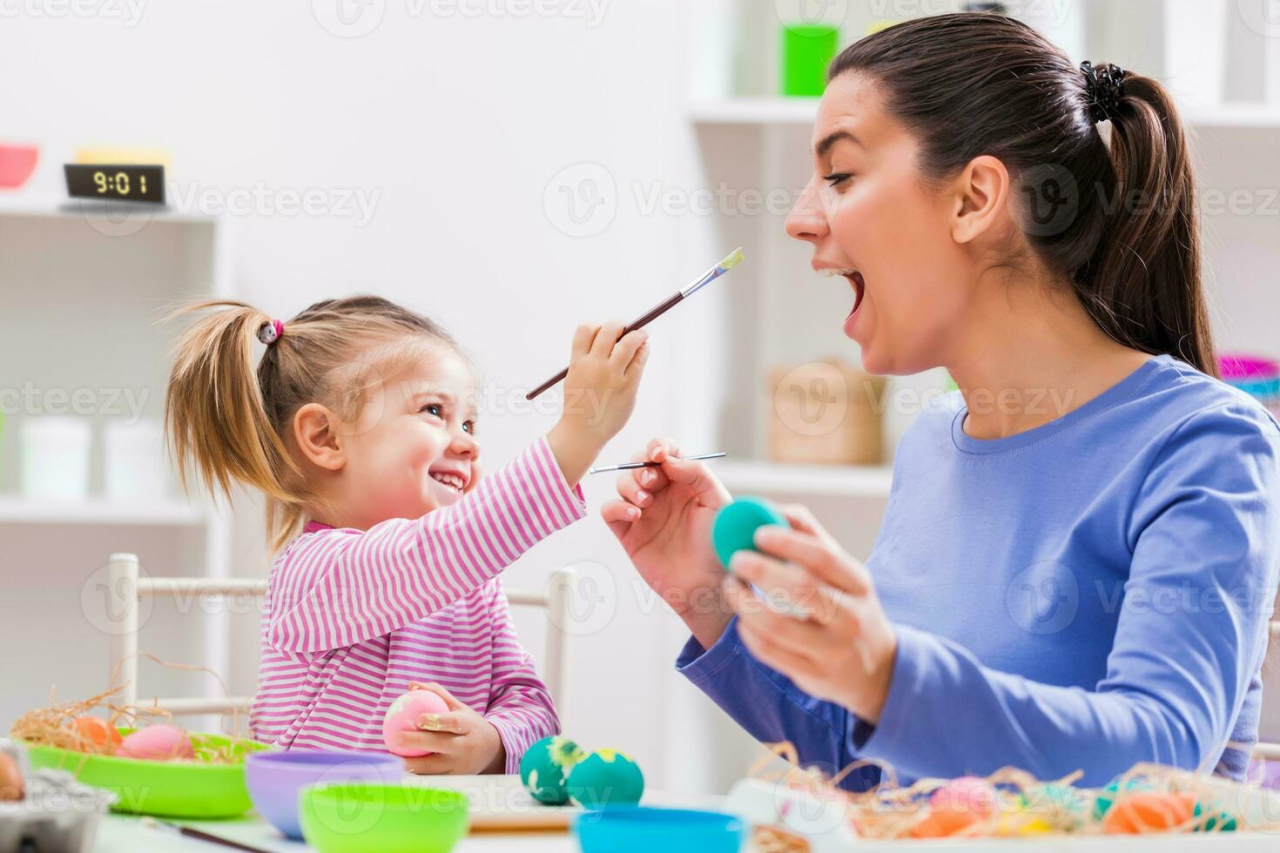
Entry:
9:01
